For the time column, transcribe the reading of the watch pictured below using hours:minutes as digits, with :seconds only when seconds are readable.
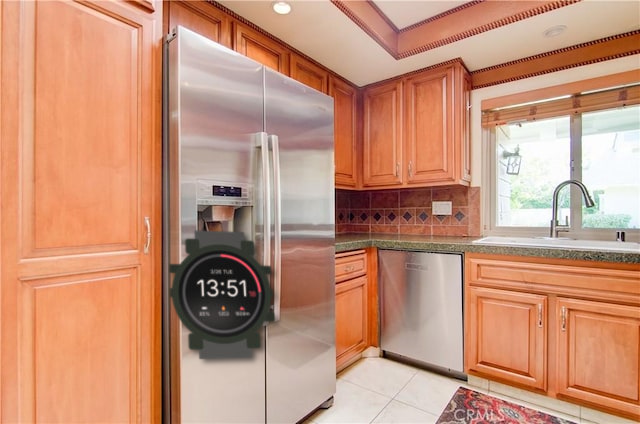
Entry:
13:51
